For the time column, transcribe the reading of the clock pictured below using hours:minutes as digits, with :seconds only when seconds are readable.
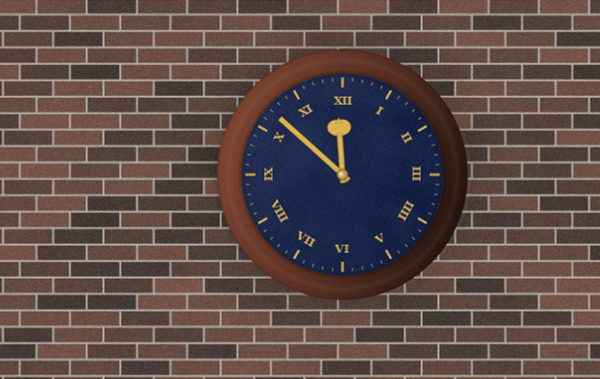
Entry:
11:52
